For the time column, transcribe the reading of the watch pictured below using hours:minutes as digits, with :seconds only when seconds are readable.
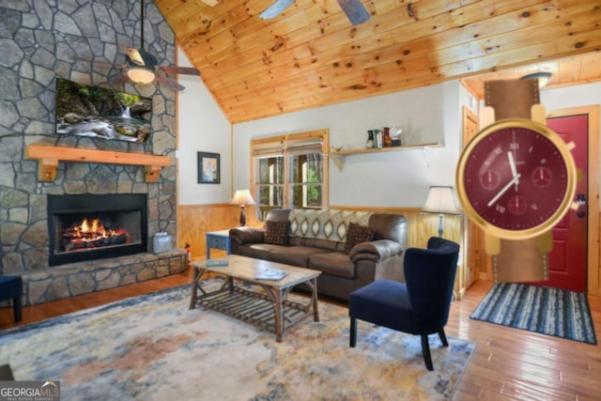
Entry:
11:38
